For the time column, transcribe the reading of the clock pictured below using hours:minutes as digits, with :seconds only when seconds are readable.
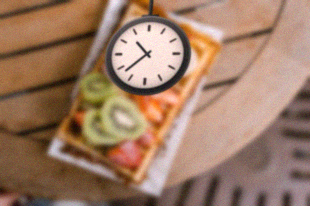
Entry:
10:38
